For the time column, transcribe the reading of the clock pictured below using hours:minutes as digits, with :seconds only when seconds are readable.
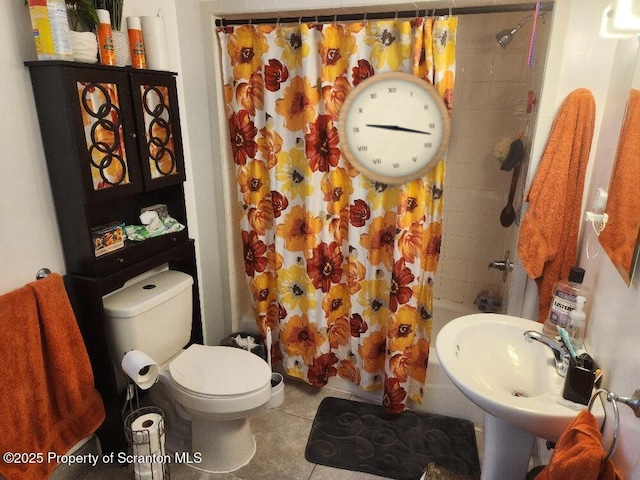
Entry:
9:17
